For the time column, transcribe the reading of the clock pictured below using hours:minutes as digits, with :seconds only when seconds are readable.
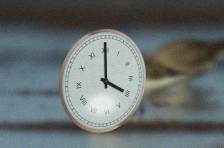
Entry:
4:00
